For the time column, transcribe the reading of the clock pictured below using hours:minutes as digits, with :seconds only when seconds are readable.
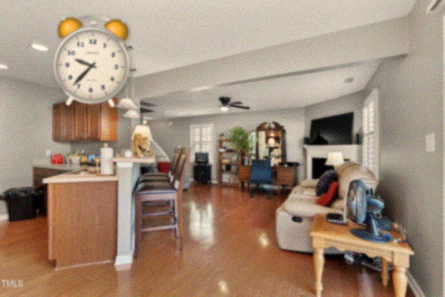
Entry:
9:37
